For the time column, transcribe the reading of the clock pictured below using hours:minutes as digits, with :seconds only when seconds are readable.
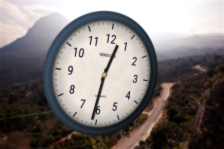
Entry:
12:31
